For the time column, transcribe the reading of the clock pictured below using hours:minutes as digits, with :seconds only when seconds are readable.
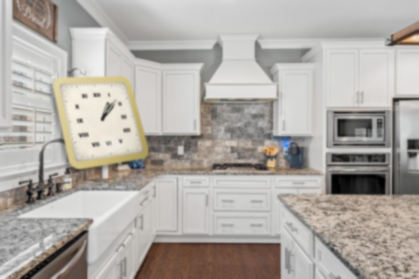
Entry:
1:08
